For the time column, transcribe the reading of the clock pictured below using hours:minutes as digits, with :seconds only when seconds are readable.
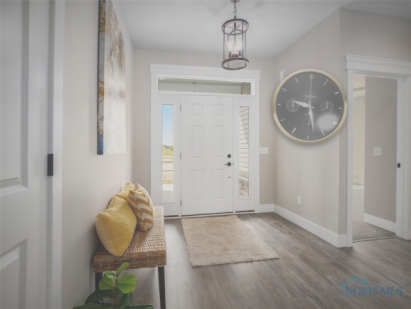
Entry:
9:28
